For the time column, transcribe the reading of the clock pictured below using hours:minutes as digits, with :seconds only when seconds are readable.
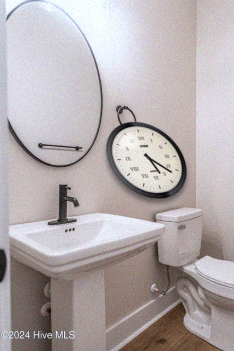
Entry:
5:22
